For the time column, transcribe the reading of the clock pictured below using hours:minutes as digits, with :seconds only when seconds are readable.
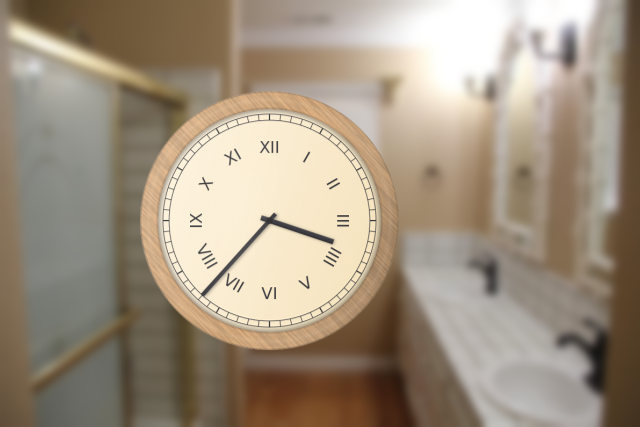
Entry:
3:37
